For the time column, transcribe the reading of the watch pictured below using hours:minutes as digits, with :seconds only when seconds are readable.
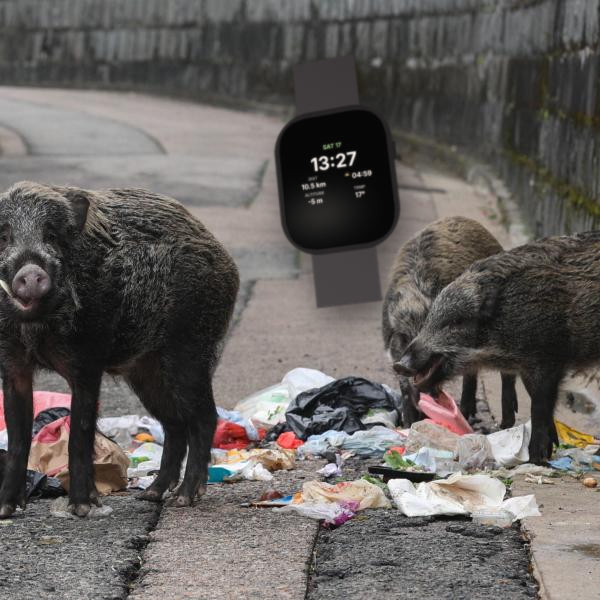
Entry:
13:27
